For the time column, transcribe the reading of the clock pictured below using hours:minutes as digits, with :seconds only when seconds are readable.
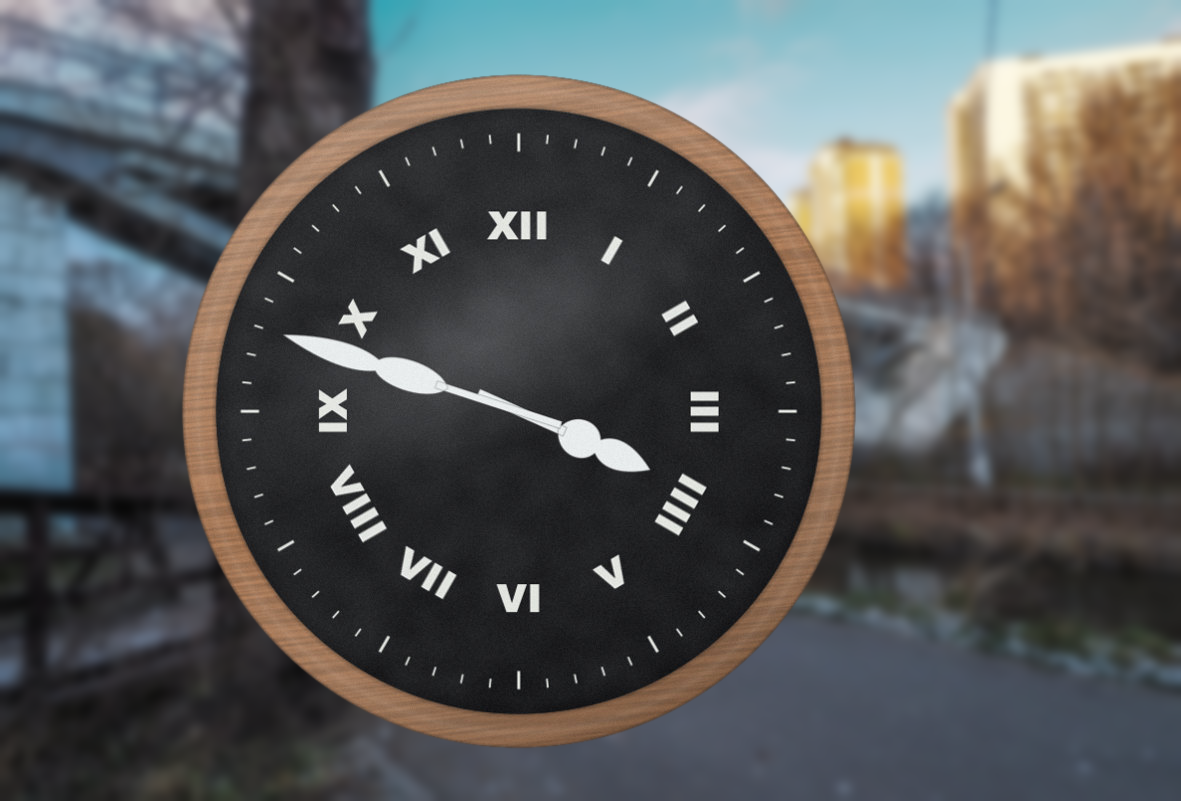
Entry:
3:48
